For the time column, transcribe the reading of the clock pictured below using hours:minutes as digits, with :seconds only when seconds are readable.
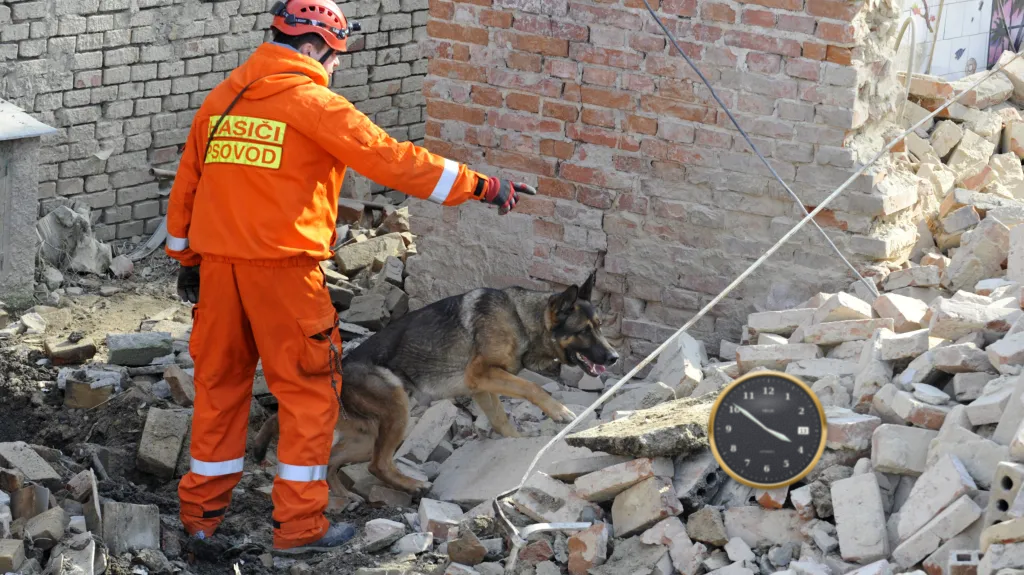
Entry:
3:51
